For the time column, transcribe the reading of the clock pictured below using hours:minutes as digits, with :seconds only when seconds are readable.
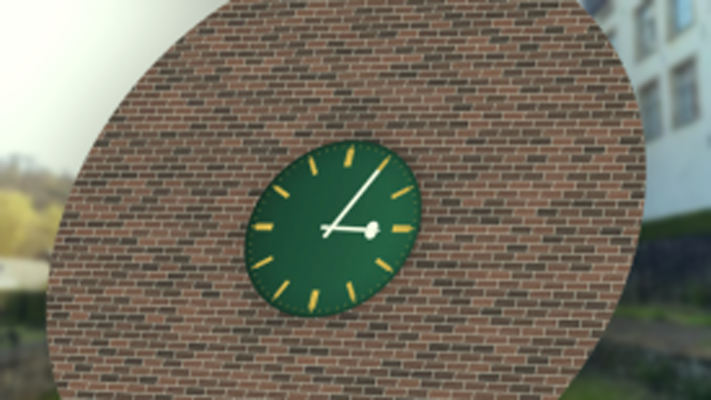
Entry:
3:05
